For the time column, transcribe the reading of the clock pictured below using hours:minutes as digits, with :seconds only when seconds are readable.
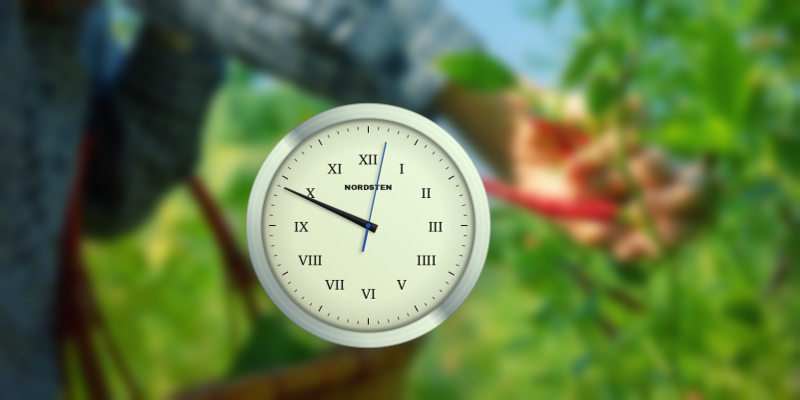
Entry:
9:49:02
